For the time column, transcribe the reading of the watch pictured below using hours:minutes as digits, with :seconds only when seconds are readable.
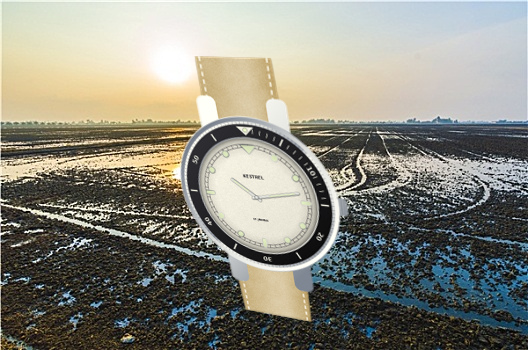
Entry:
10:13
